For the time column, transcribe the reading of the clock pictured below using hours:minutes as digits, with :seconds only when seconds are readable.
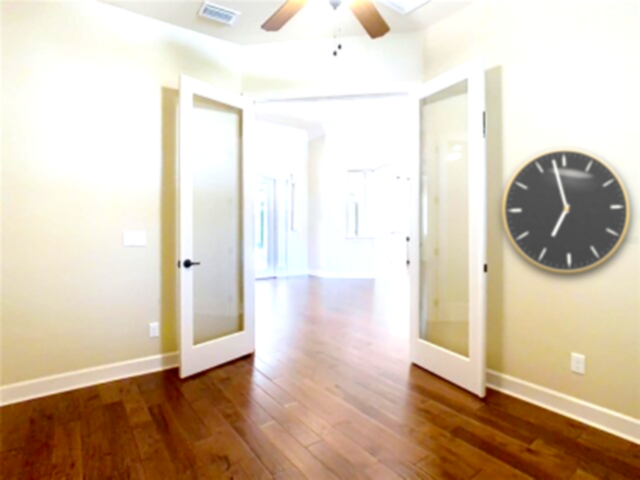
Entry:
6:58
